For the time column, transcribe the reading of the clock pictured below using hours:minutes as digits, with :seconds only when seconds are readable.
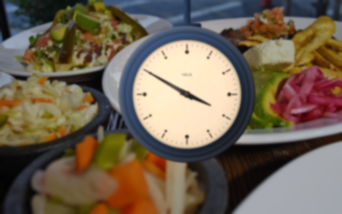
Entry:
3:50
